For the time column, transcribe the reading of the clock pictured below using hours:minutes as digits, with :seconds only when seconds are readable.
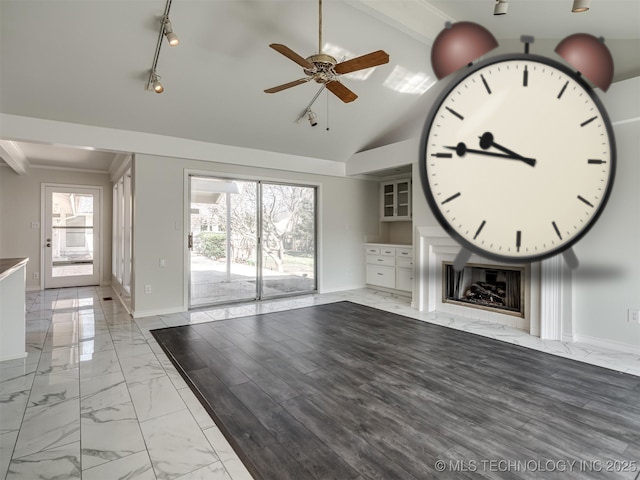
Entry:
9:46
